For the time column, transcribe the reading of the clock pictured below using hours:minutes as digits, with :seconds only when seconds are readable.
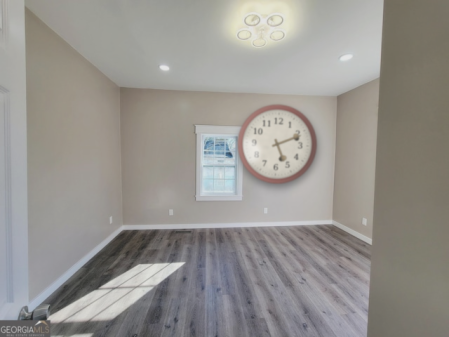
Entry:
5:11
